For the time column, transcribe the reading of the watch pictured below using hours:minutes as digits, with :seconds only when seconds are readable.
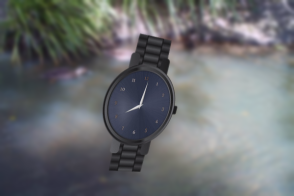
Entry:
8:01
